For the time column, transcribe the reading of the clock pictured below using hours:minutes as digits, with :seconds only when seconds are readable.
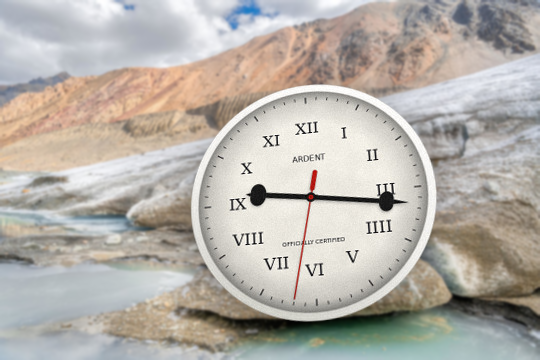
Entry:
9:16:32
